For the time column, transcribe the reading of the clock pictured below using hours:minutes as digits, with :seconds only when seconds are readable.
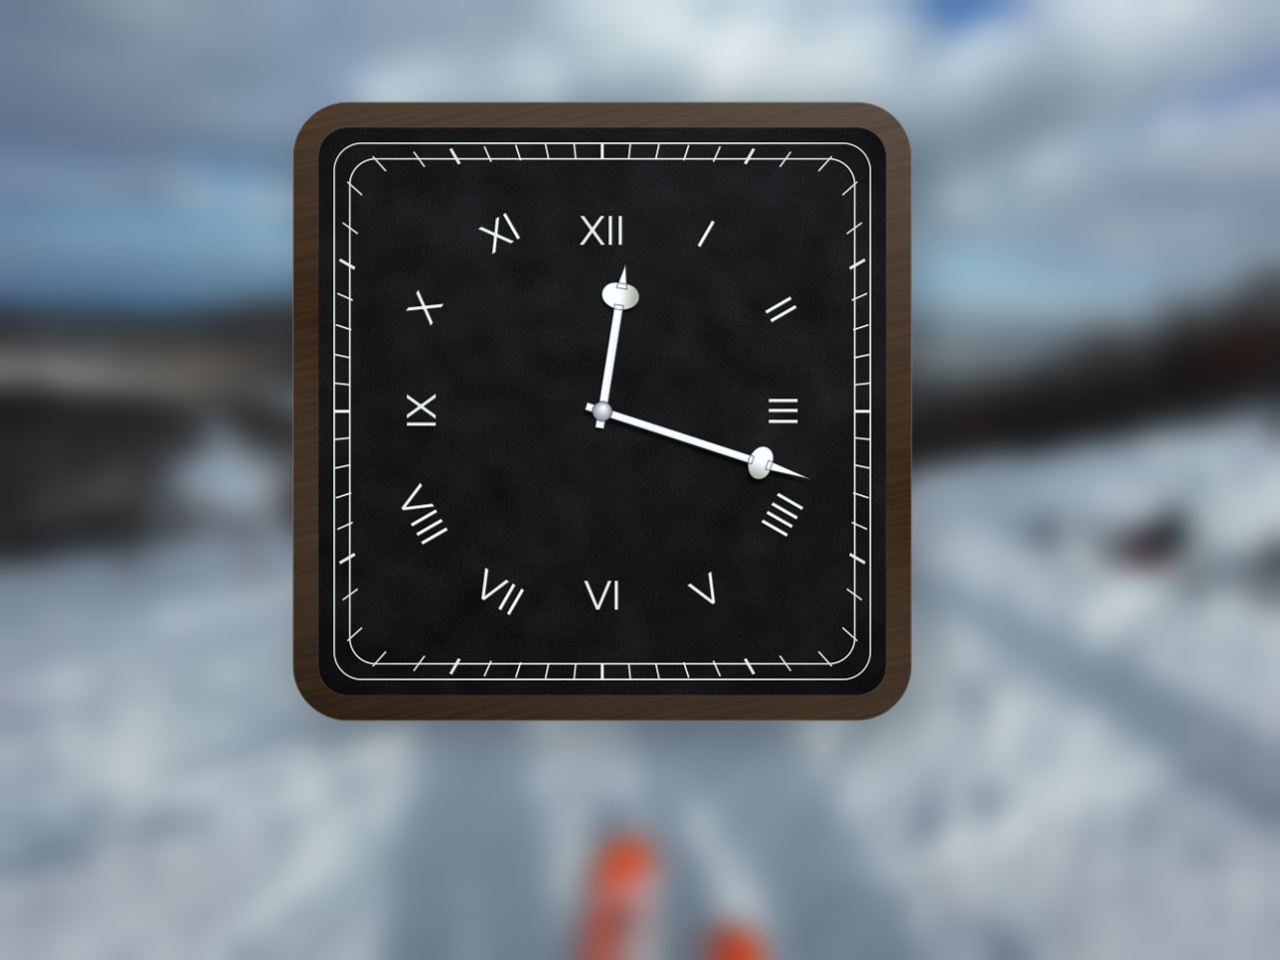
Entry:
12:18
